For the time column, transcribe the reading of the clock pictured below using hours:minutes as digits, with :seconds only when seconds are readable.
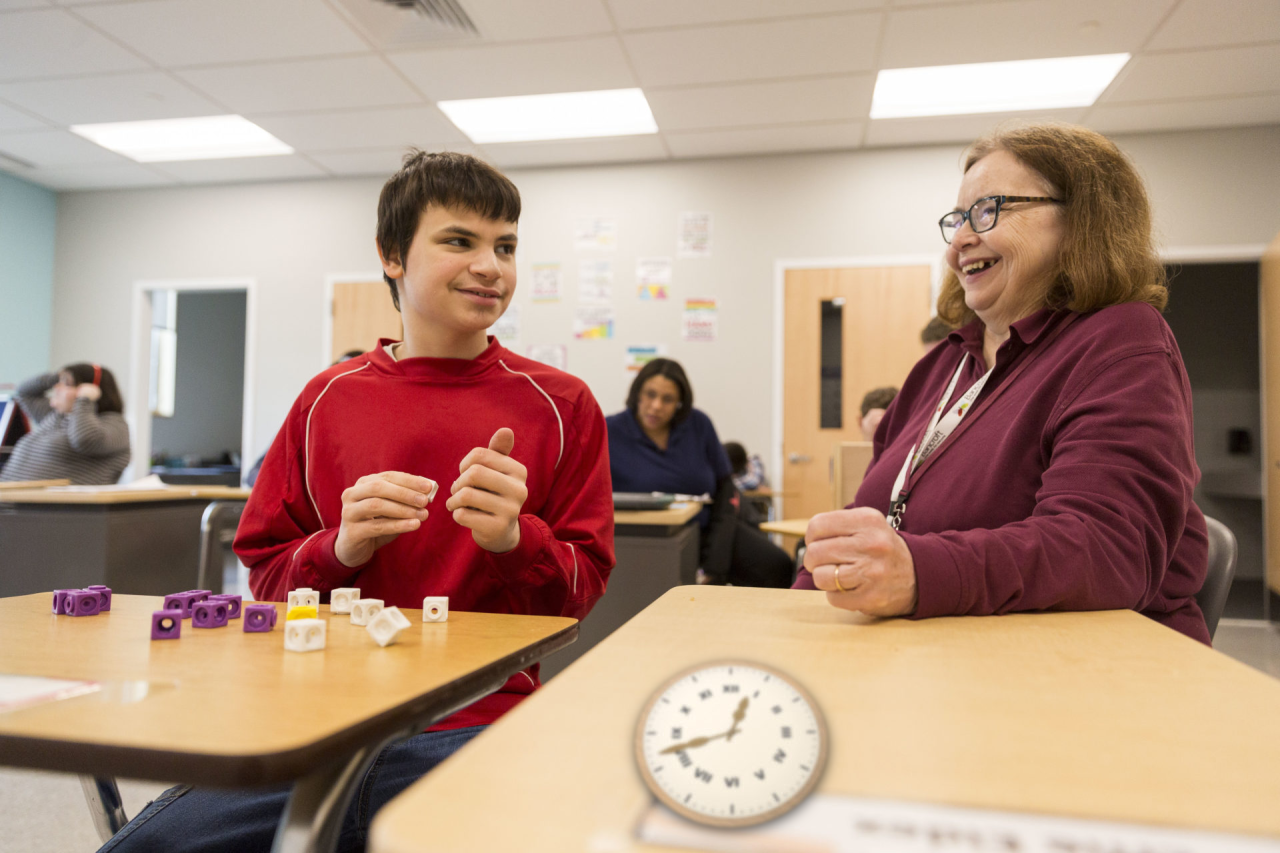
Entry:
12:42
